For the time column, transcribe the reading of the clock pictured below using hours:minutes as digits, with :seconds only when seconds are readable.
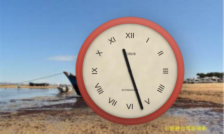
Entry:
11:27
